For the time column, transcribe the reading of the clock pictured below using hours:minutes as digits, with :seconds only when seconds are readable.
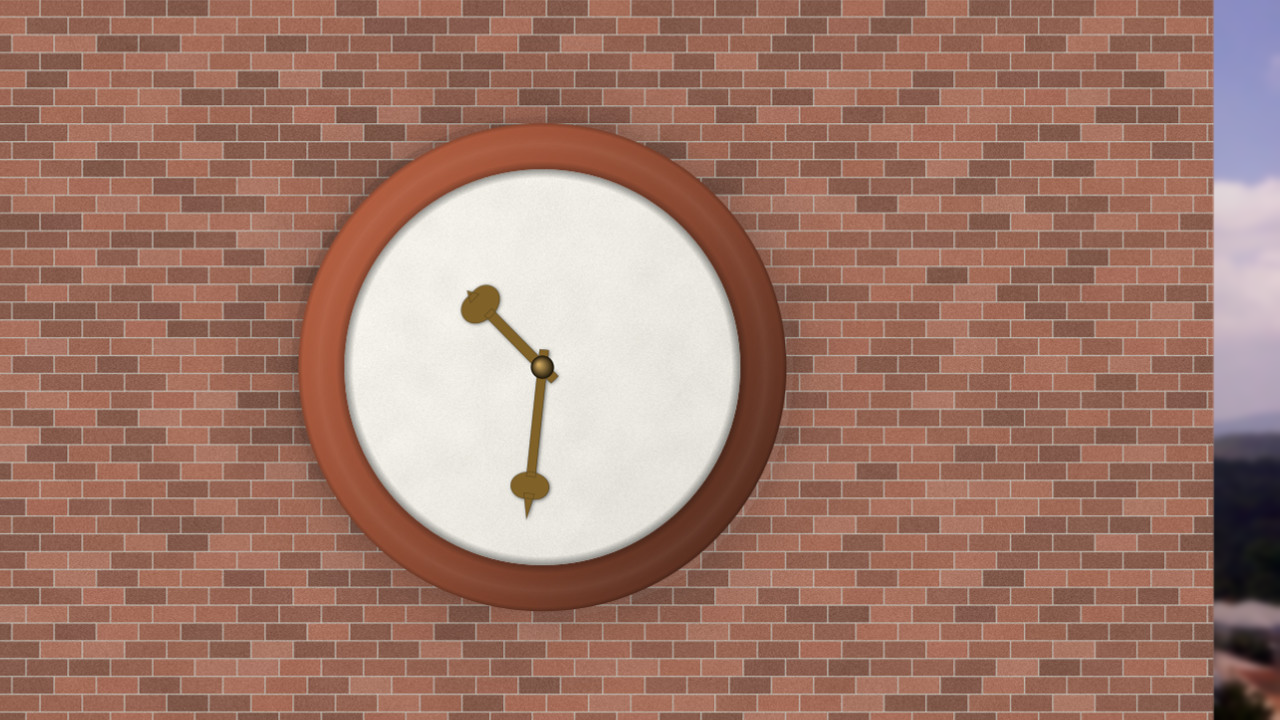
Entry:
10:31
